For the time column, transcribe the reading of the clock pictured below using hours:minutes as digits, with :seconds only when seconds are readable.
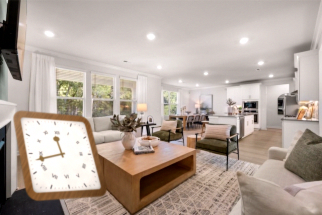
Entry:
11:43
